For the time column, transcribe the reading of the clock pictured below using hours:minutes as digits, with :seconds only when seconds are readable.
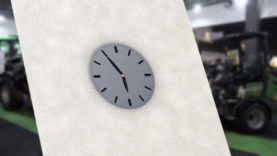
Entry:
5:55
